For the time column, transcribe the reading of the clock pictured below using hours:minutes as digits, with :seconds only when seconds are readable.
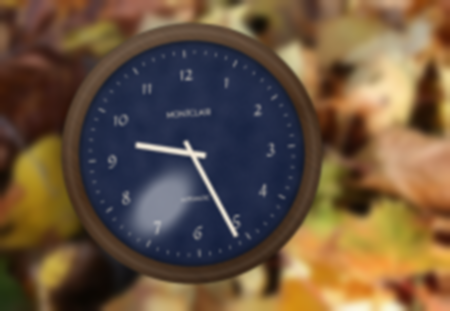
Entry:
9:26
